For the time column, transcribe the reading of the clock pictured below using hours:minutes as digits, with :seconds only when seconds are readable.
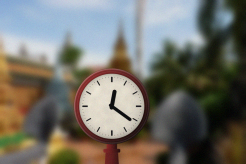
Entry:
12:21
